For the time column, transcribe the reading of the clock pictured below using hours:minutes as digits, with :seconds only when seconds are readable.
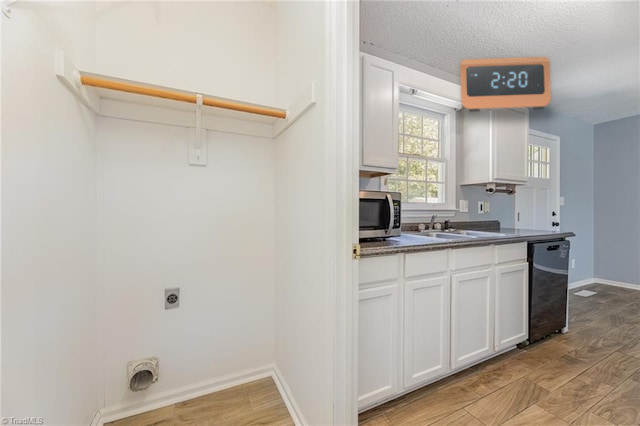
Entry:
2:20
